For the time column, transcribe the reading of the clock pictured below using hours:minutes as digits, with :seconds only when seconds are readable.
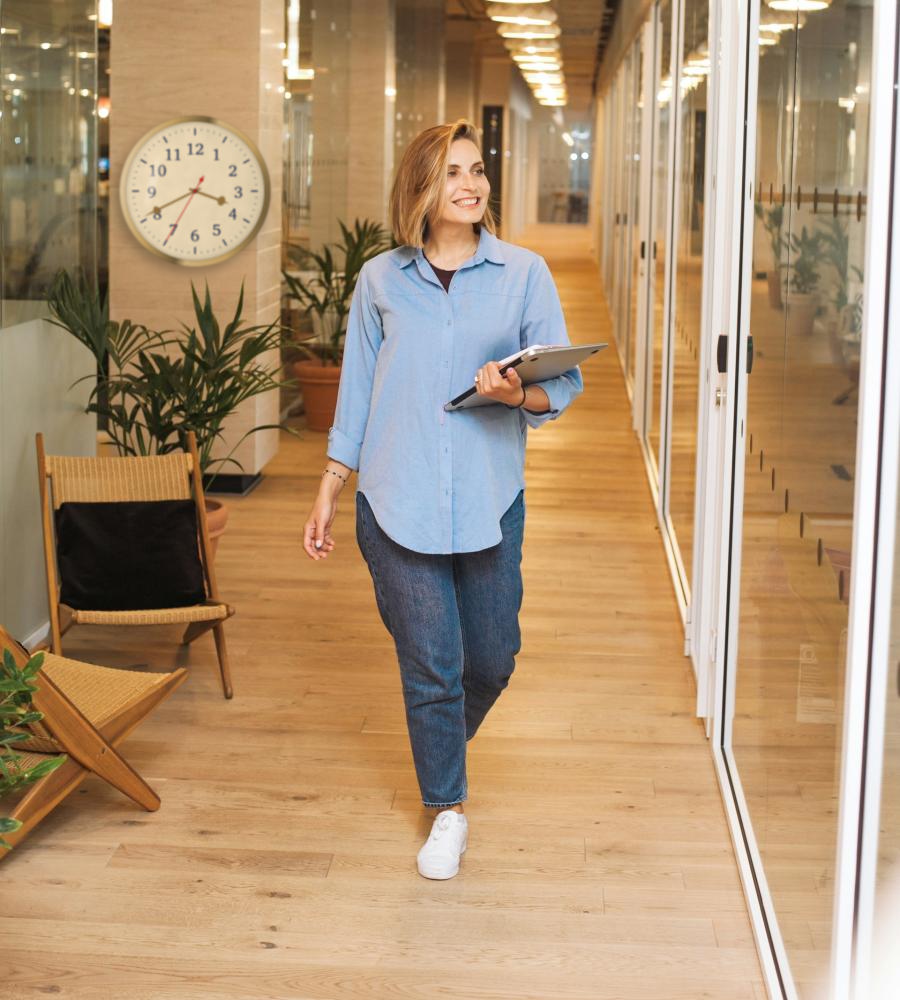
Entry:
3:40:35
